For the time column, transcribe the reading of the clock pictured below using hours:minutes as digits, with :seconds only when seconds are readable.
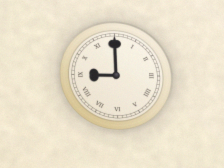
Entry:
9:00
